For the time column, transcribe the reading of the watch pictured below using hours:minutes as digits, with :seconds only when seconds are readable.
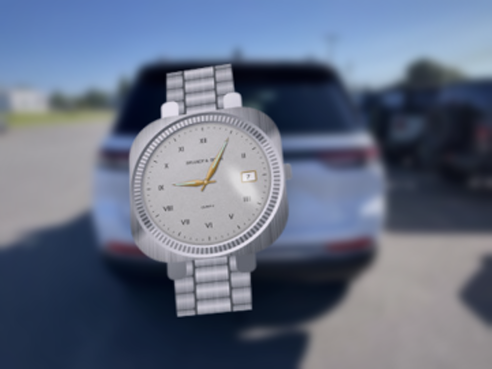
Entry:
9:05
